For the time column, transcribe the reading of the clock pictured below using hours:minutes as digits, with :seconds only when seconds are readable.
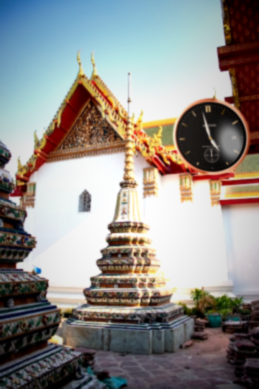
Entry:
4:58
